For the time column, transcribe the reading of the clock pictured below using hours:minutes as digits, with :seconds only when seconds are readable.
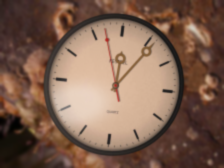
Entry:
12:05:57
